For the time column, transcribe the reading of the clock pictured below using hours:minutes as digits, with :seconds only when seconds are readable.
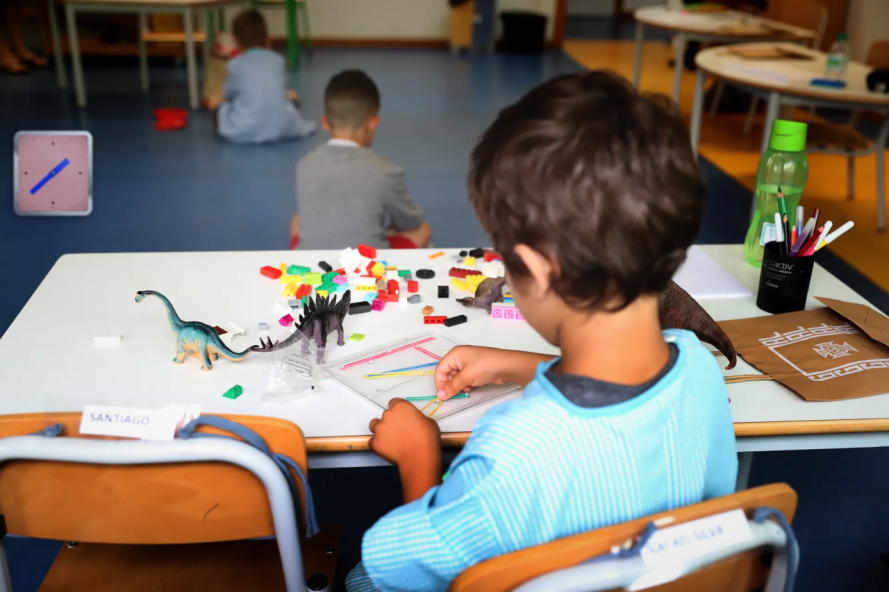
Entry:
1:38
